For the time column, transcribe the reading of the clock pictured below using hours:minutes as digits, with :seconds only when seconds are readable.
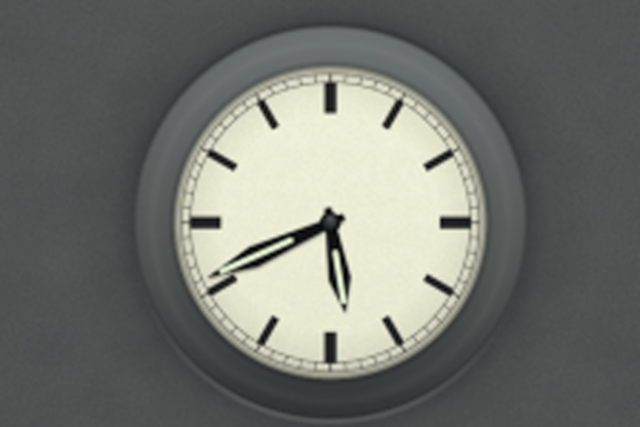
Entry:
5:41
